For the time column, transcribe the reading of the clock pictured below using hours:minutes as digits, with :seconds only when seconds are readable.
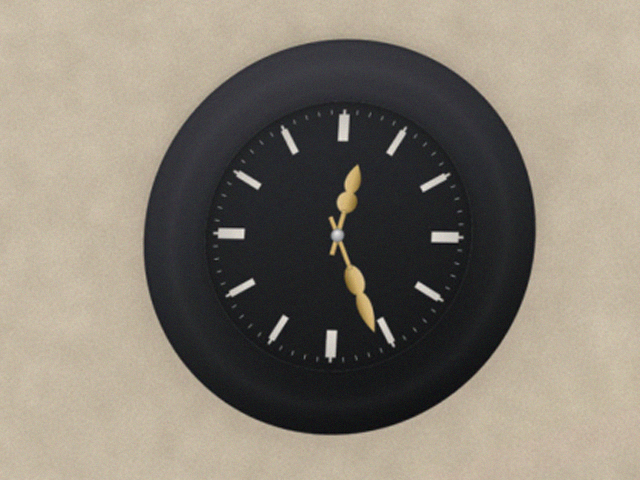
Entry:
12:26
